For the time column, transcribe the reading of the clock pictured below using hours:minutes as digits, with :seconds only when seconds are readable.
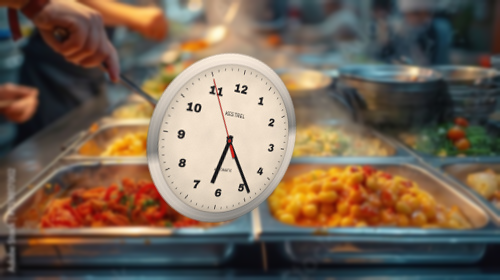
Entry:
6:23:55
